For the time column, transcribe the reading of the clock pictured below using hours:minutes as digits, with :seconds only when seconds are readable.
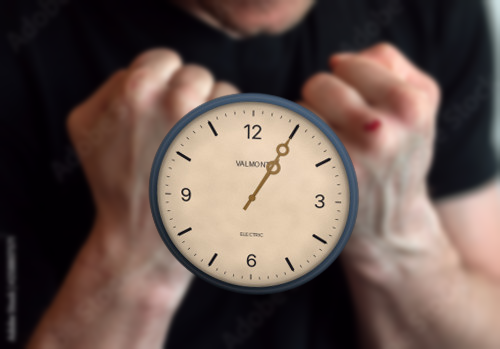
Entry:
1:05
